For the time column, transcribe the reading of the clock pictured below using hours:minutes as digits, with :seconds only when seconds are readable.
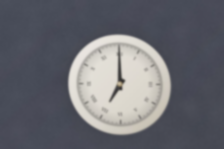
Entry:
7:00
